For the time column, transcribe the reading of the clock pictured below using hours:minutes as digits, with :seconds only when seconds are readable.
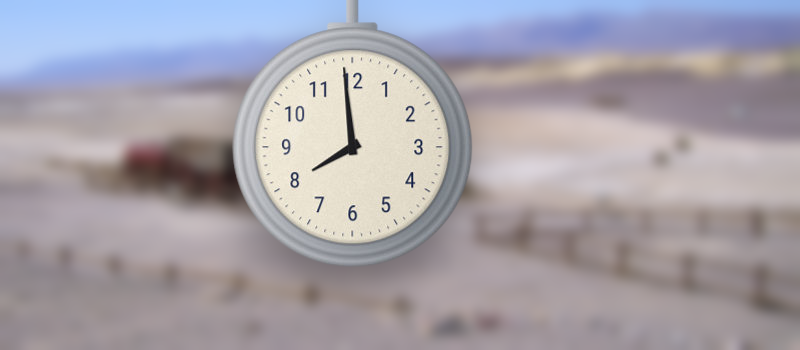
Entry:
7:59
